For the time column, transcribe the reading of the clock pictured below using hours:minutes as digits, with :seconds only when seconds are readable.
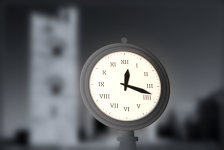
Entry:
12:18
